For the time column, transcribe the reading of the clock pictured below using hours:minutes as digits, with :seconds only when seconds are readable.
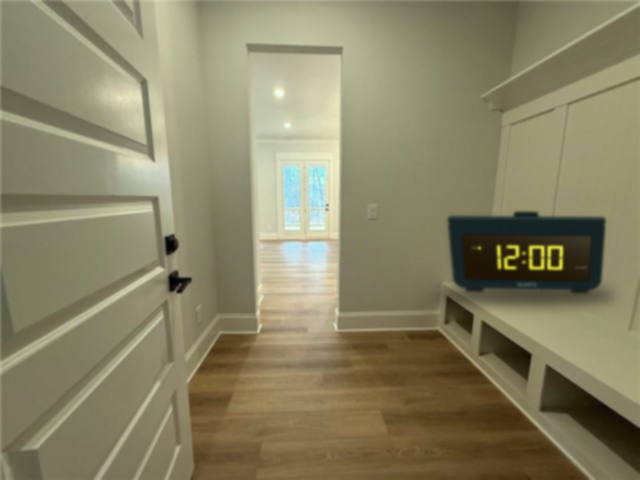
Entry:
12:00
